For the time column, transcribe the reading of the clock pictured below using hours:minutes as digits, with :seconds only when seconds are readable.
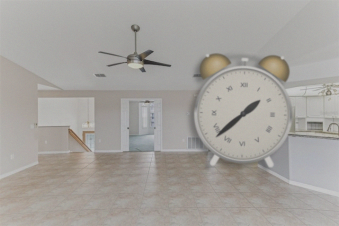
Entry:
1:38
